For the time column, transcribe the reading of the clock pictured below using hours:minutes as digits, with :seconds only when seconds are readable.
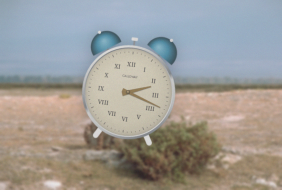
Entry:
2:18
